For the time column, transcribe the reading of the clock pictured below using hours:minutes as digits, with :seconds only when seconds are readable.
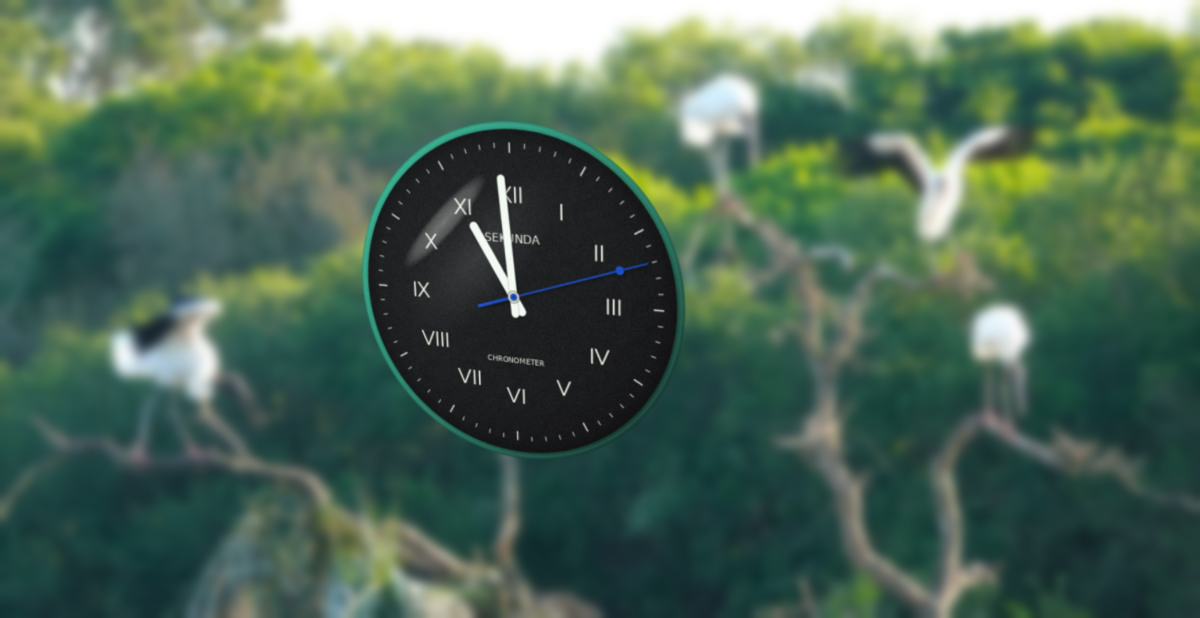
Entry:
10:59:12
